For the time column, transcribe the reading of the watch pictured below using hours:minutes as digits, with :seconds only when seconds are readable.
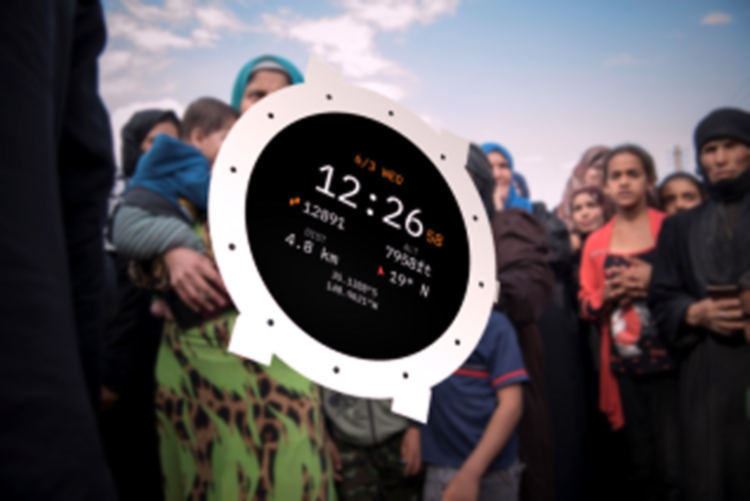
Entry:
12:26
